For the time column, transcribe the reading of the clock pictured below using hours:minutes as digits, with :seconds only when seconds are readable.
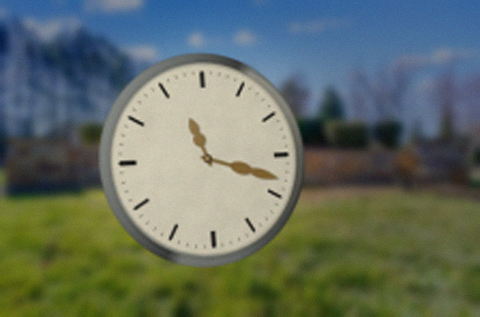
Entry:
11:18
